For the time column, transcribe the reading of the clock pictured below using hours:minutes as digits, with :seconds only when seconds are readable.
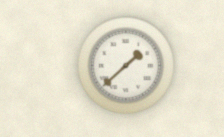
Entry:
1:38
